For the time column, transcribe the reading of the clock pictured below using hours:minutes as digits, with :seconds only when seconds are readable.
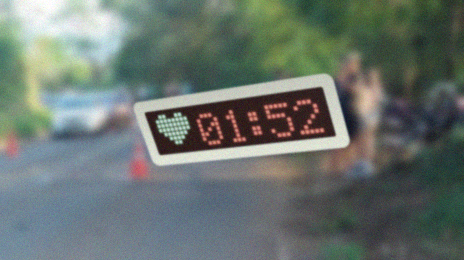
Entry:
1:52
